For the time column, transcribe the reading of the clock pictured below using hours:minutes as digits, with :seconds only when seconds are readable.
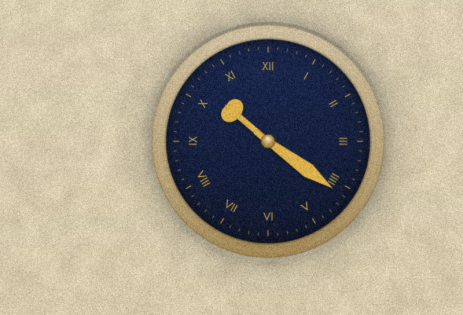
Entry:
10:21
